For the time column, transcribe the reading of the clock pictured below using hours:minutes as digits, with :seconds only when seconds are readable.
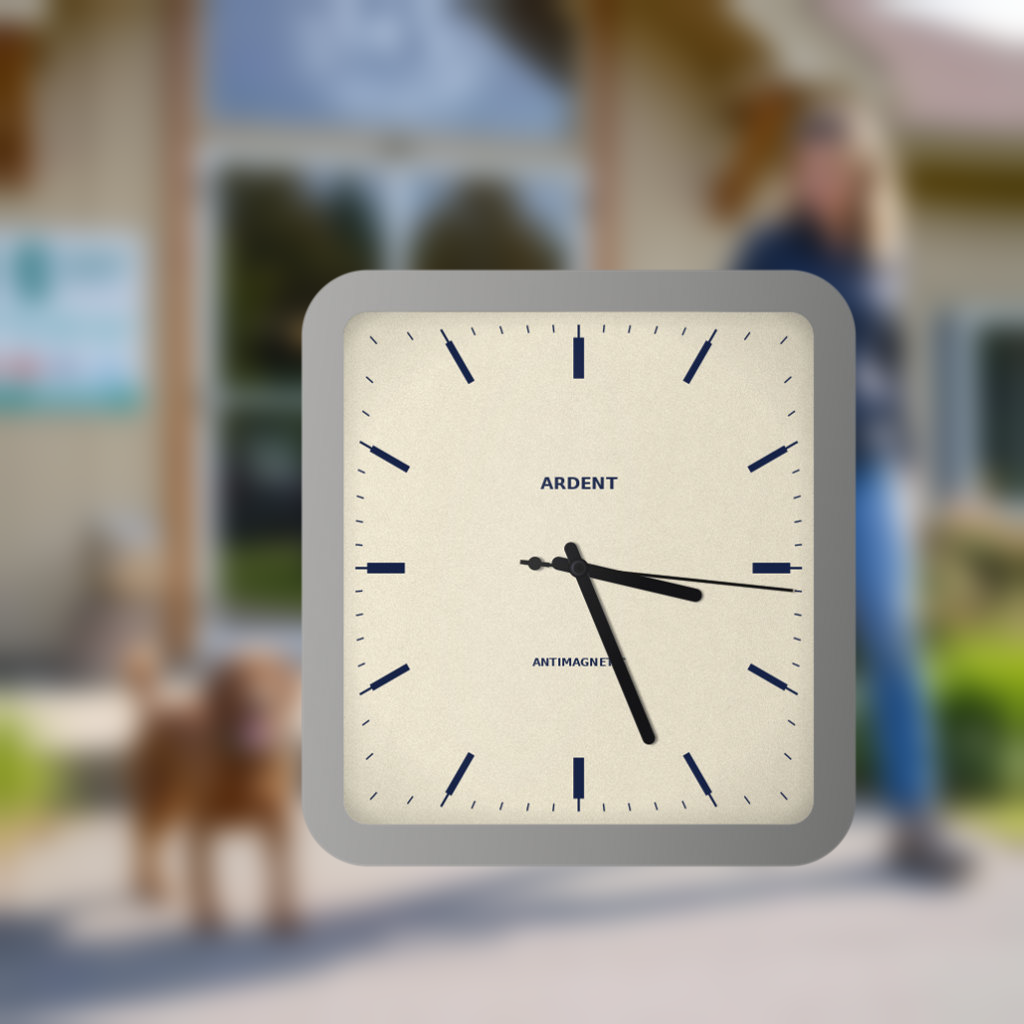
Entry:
3:26:16
